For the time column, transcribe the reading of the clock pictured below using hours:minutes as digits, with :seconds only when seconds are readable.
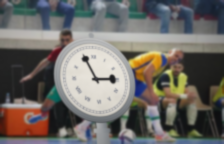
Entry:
2:56
